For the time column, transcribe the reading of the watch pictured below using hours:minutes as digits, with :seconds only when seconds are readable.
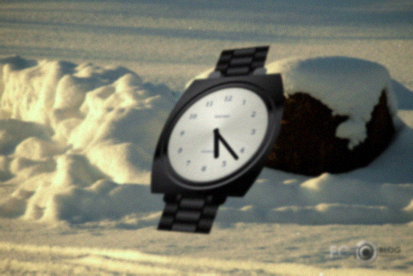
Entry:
5:22
